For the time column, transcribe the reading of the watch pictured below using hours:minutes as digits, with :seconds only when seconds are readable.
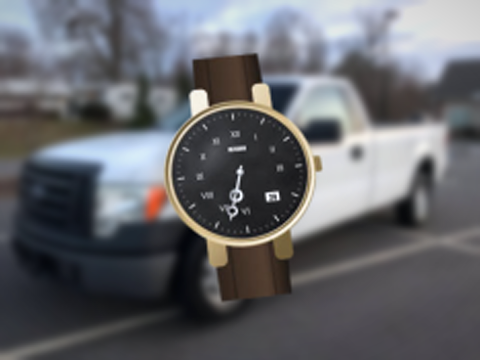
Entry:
6:33
